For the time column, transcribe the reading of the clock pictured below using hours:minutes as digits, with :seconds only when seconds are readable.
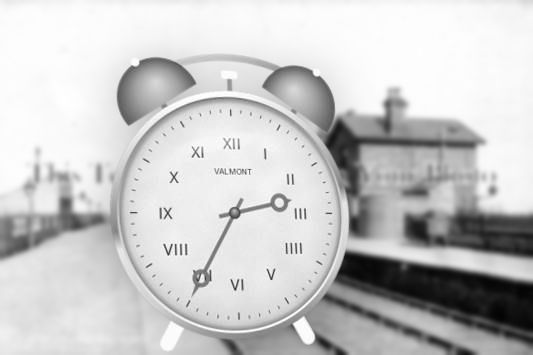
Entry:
2:35
